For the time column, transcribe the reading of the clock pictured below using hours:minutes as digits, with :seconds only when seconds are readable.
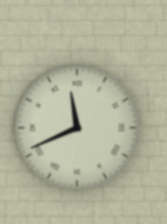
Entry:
11:41
